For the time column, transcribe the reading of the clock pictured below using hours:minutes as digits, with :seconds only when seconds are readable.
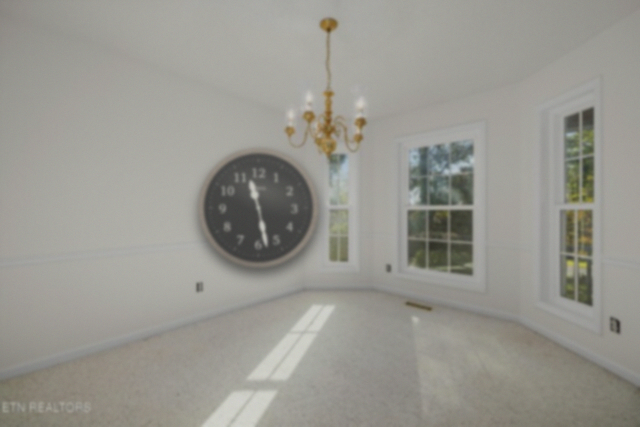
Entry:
11:28
